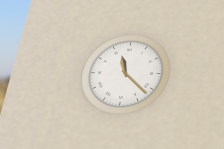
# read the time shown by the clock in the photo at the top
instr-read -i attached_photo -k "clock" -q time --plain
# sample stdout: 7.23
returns 11.22
